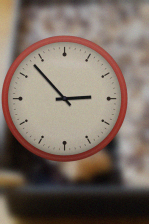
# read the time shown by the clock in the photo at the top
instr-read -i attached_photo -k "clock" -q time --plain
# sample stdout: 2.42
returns 2.53
